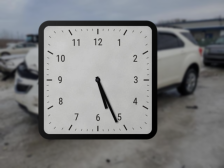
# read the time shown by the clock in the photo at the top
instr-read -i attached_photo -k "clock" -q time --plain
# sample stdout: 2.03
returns 5.26
